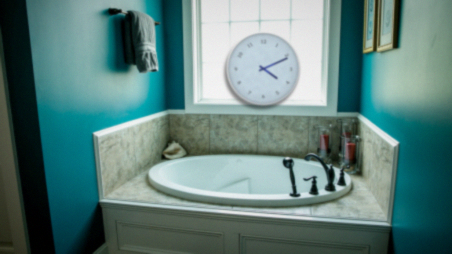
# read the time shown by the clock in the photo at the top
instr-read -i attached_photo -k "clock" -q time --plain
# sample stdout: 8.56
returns 4.11
